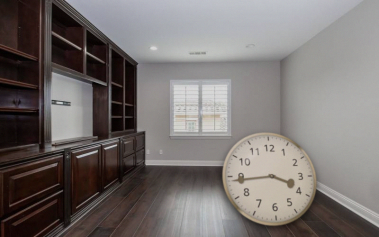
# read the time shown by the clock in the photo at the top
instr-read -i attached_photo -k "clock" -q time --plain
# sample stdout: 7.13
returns 3.44
